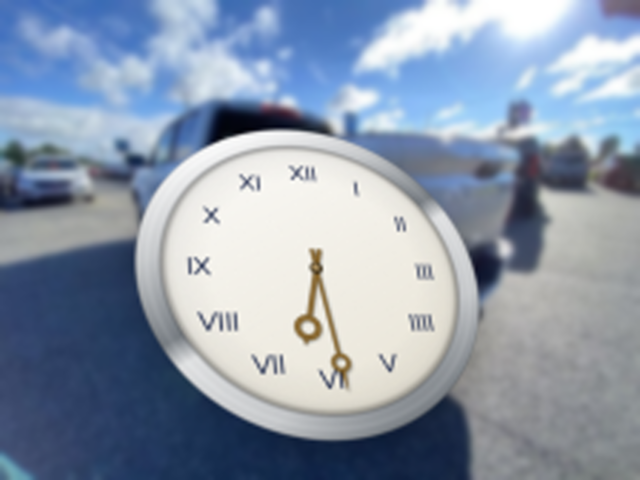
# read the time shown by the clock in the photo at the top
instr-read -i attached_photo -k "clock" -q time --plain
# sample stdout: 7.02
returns 6.29
